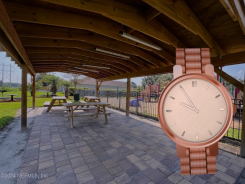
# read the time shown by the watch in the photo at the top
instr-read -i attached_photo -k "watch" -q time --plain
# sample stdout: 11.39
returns 9.55
